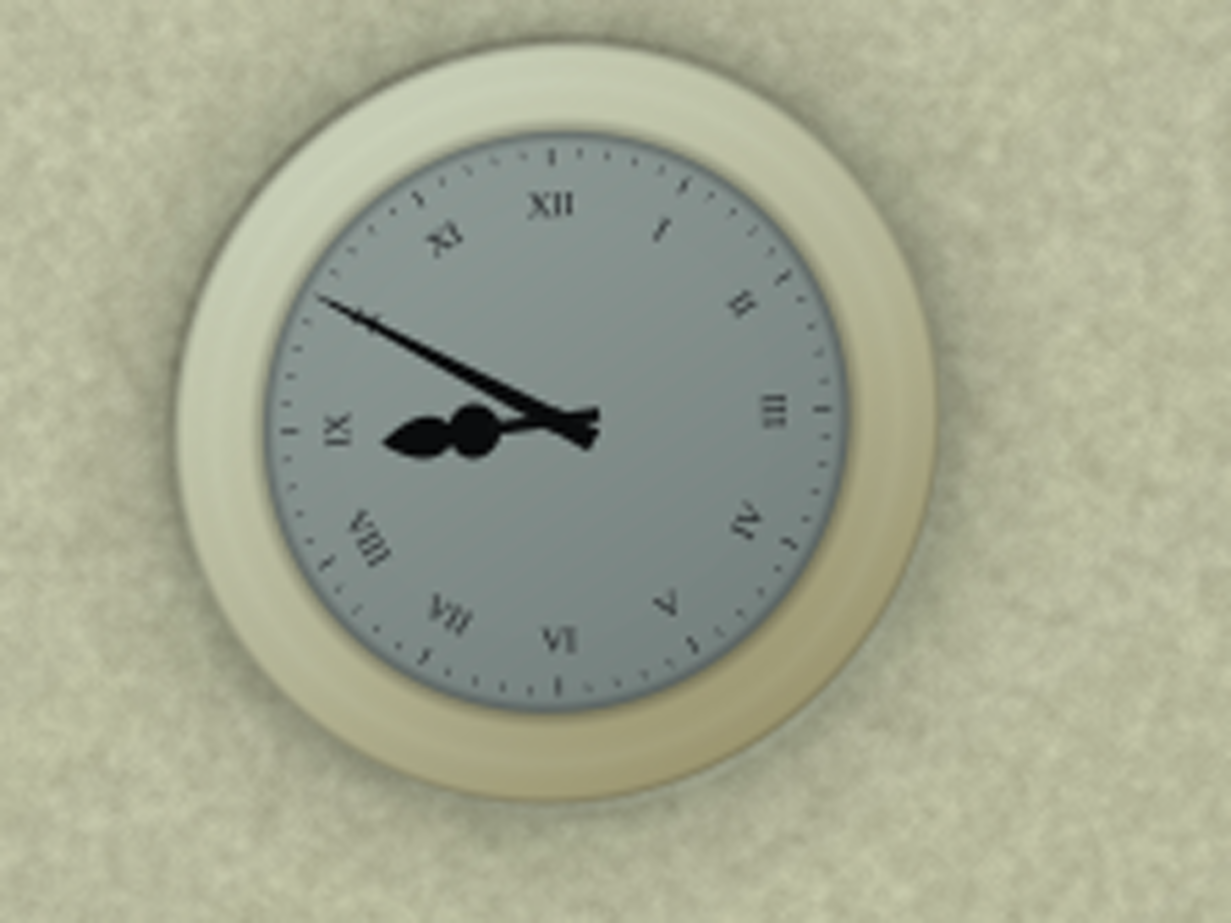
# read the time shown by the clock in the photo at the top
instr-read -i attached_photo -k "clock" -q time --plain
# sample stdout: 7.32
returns 8.50
